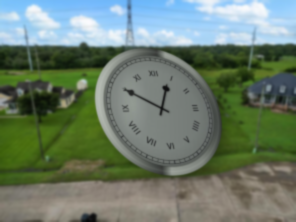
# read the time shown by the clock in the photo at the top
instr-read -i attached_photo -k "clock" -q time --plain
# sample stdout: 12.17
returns 12.50
